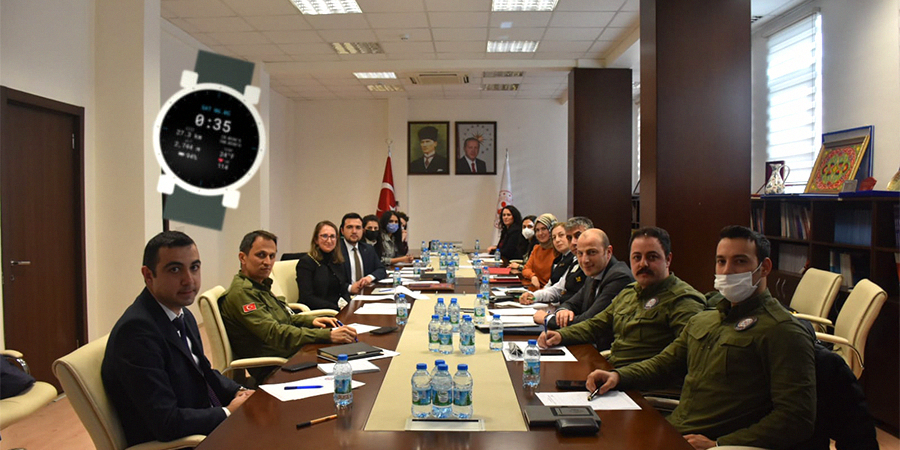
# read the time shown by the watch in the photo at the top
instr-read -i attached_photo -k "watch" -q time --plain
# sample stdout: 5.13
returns 0.35
